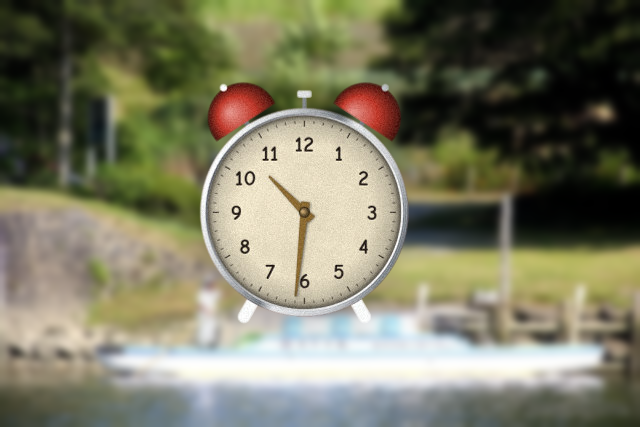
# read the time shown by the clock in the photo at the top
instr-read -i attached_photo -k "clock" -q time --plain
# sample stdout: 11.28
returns 10.31
